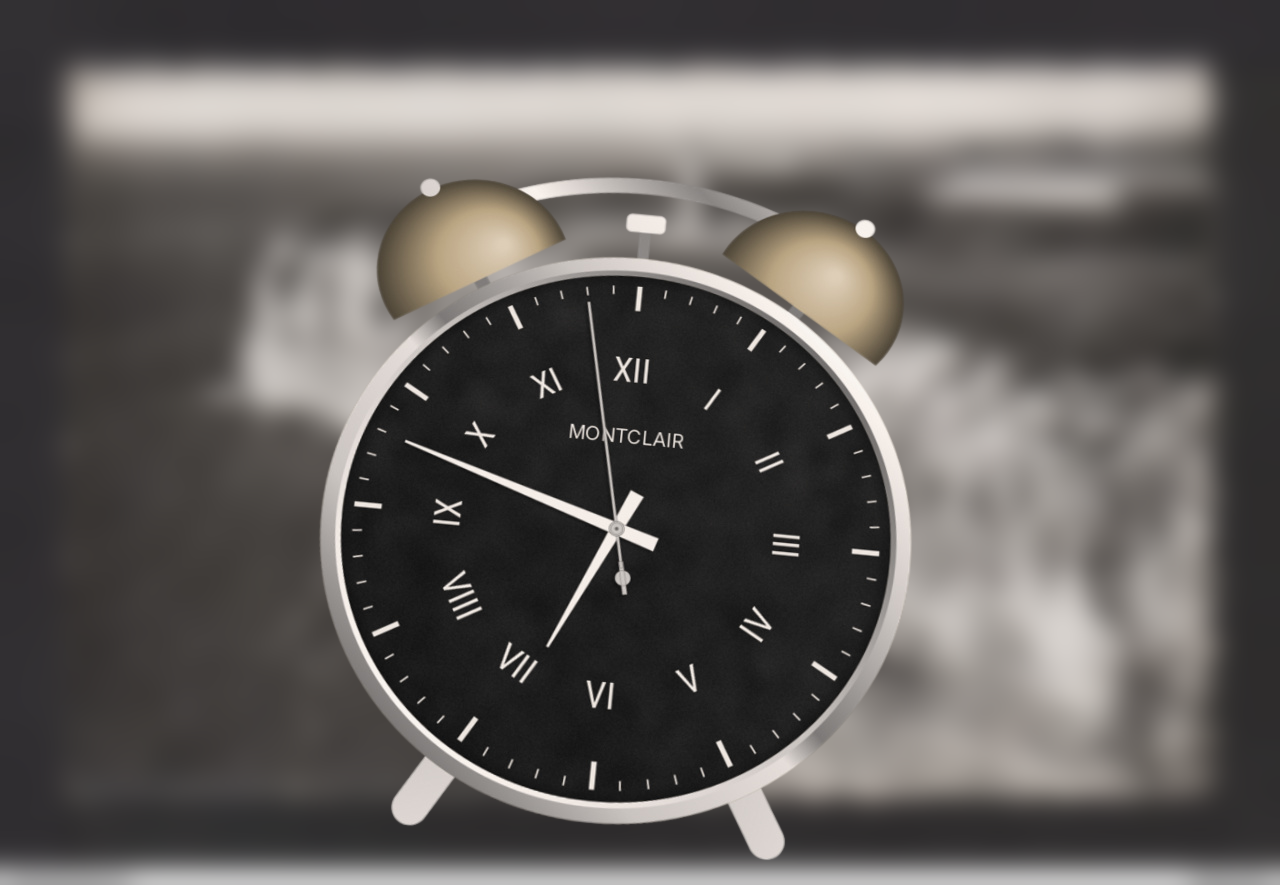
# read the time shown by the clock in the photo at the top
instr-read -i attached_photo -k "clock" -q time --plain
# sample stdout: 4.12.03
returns 6.47.58
